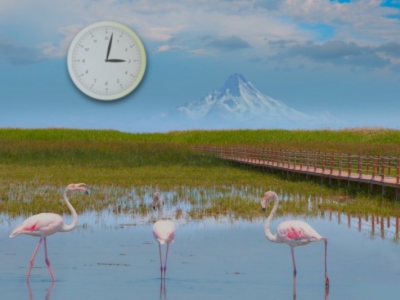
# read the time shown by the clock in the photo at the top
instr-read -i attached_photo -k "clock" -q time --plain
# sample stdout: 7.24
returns 3.02
